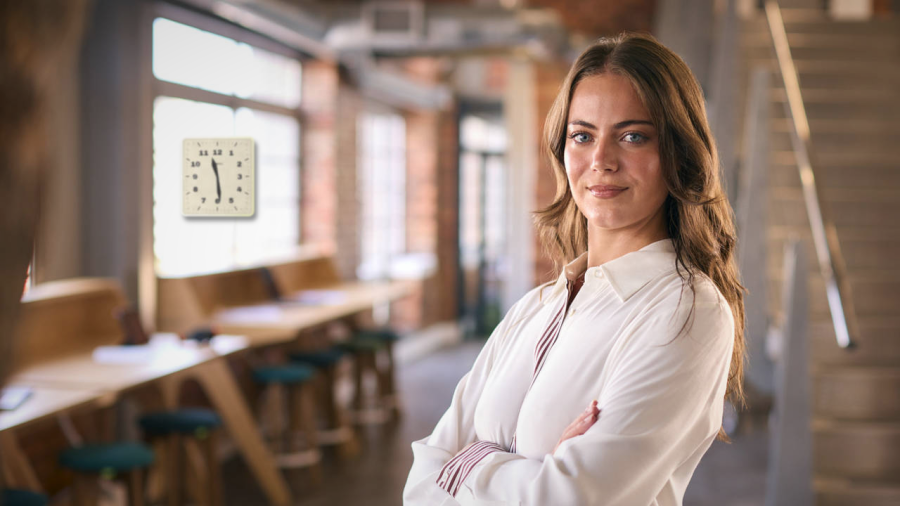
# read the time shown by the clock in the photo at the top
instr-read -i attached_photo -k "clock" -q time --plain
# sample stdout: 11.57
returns 11.29
